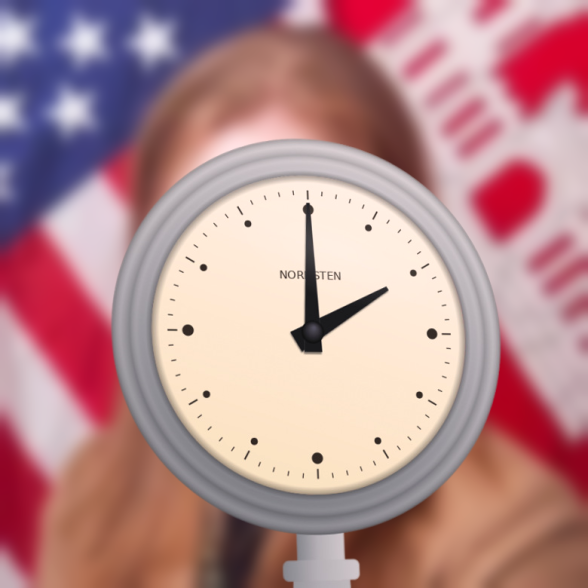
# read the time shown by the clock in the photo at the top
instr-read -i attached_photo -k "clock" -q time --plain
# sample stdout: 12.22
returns 2.00
